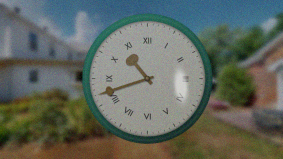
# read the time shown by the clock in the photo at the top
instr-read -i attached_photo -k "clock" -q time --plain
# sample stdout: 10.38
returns 10.42
